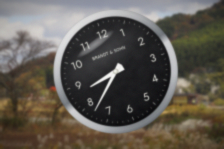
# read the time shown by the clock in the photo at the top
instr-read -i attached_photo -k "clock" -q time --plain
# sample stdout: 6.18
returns 8.38
